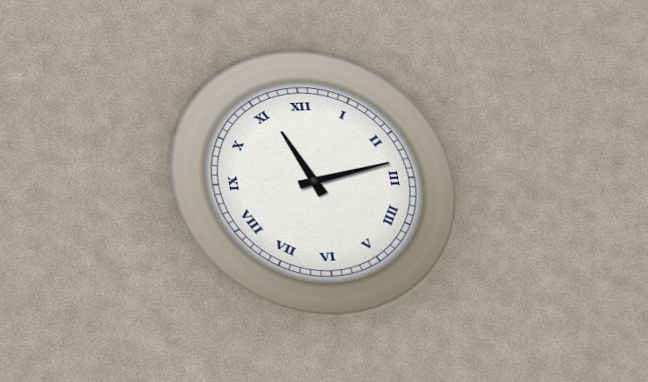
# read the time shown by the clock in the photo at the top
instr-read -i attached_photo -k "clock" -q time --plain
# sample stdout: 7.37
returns 11.13
